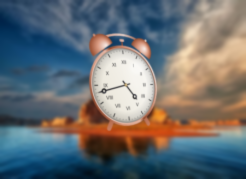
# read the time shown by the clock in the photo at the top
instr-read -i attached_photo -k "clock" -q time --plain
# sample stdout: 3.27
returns 4.43
